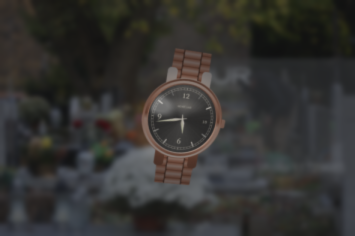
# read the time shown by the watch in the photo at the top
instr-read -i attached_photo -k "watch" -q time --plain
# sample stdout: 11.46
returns 5.43
